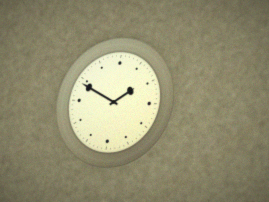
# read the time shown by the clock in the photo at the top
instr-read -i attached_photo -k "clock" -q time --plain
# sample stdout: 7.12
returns 1.49
